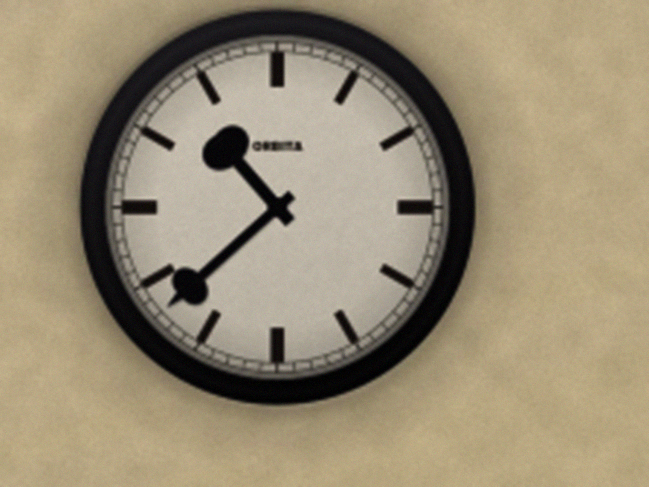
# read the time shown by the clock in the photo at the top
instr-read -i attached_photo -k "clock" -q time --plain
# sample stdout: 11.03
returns 10.38
